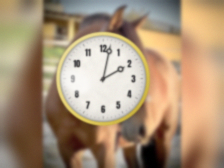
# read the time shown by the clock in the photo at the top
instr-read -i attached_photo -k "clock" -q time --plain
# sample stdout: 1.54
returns 2.02
